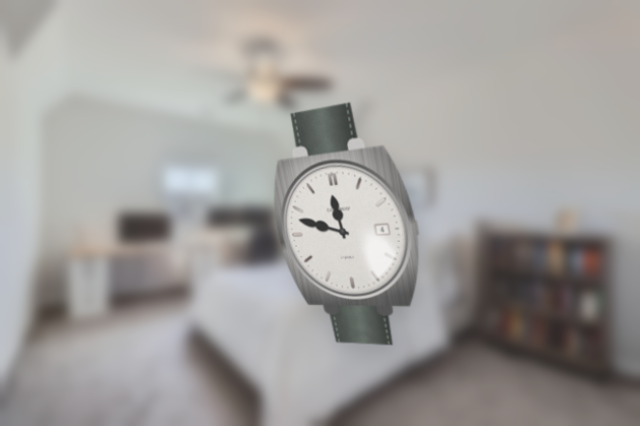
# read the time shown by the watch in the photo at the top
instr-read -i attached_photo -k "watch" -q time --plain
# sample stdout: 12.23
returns 11.48
